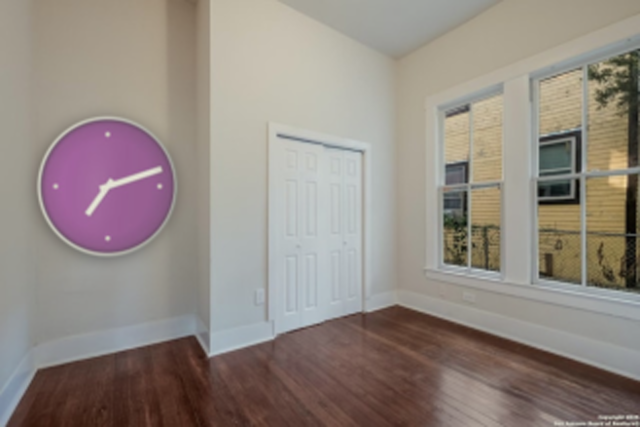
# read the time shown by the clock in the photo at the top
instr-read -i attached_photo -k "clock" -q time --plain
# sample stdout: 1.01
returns 7.12
